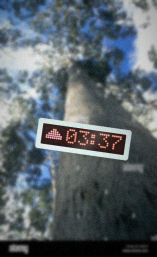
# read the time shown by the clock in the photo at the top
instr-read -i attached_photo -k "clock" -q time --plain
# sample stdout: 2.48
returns 3.37
